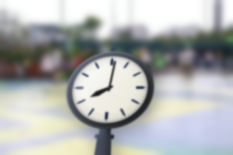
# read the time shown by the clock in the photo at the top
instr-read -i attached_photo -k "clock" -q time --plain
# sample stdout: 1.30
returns 8.01
